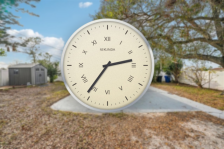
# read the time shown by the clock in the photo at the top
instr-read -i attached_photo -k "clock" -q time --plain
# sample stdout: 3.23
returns 2.36
